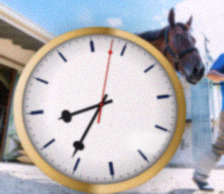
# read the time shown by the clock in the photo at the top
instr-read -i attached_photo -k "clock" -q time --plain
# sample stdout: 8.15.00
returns 8.36.03
